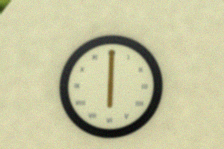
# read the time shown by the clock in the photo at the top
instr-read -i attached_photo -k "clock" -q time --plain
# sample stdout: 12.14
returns 6.00
